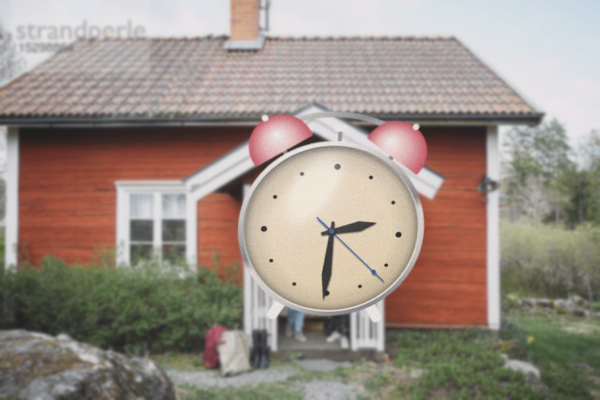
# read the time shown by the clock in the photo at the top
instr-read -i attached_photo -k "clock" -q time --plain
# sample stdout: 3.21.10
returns 2.30.22
